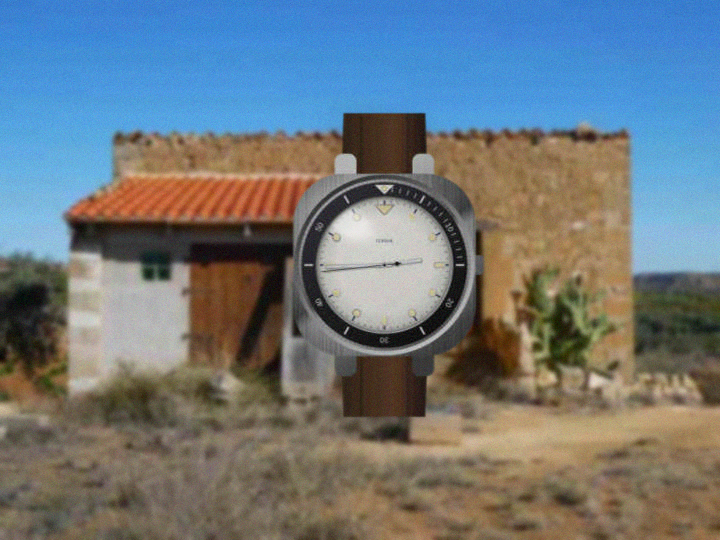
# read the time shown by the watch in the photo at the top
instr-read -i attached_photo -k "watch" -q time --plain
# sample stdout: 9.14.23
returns 2.44.44
